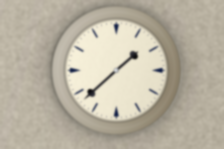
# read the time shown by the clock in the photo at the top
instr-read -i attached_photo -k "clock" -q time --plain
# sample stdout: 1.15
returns 1.38
